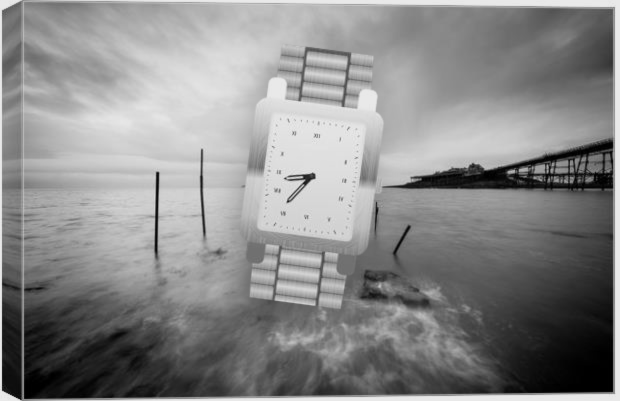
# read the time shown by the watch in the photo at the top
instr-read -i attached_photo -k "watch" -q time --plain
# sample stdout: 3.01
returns 8.36
